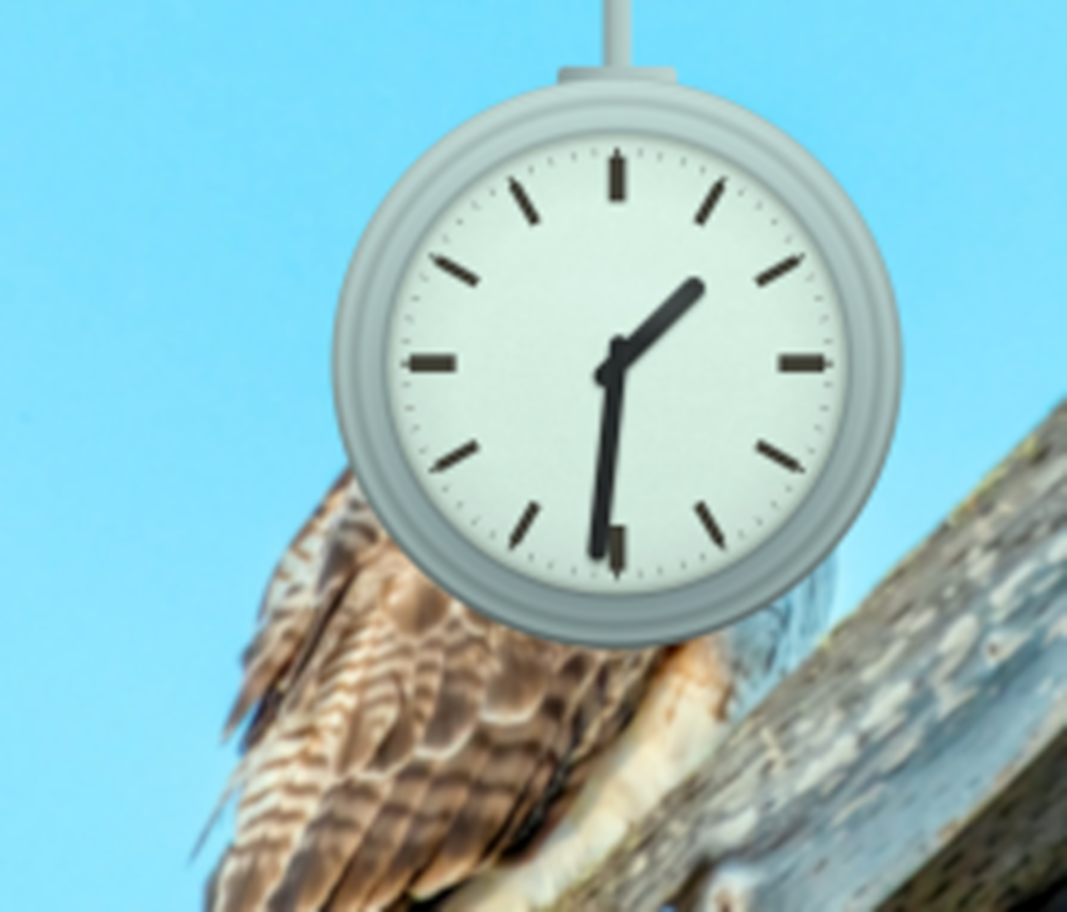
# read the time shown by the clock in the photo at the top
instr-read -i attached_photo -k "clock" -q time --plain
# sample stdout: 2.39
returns 1.31
